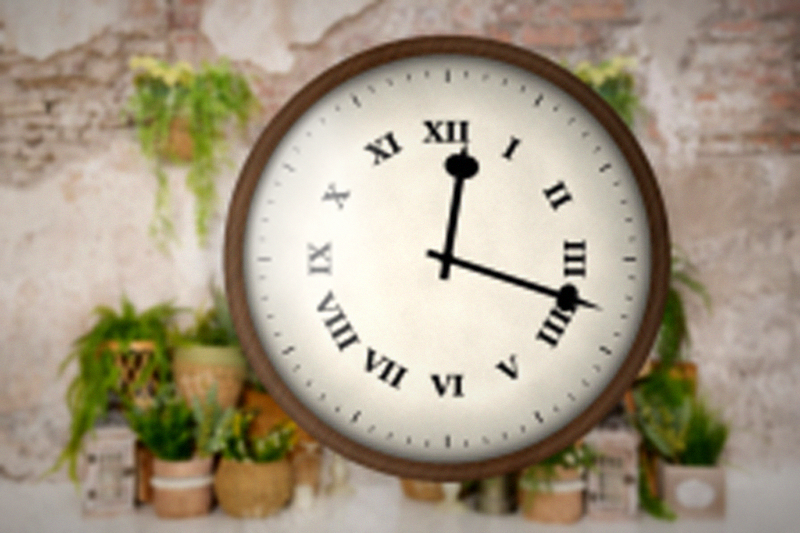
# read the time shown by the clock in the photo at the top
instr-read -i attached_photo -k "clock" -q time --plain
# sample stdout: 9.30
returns 12.18
